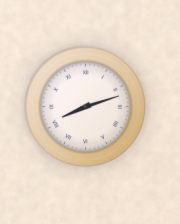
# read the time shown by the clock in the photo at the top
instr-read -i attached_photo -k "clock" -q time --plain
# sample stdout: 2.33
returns 8.12
